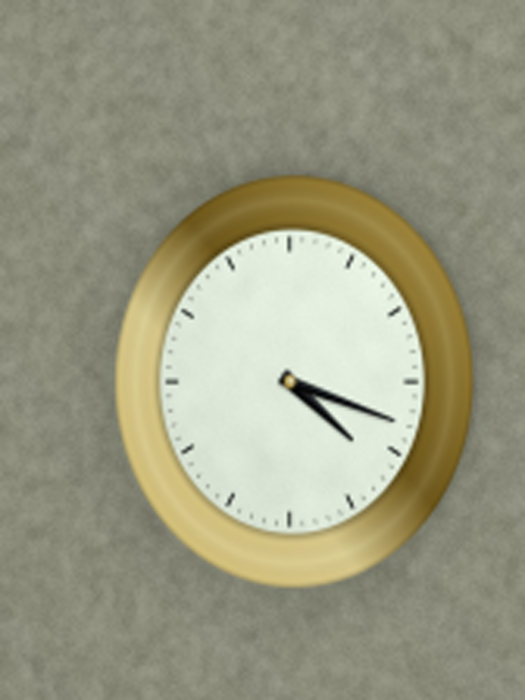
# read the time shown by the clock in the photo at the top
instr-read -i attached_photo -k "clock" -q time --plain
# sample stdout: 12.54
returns 4.18
